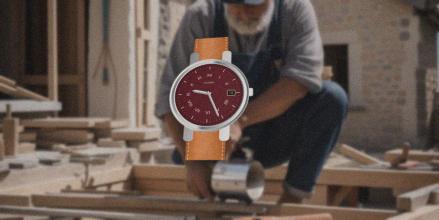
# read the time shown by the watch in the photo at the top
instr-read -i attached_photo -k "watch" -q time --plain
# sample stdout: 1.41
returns 9.26
